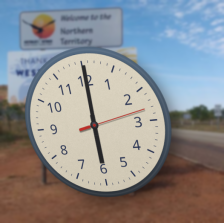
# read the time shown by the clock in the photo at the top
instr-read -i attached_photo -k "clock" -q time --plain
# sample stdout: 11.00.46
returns 6.00.13
